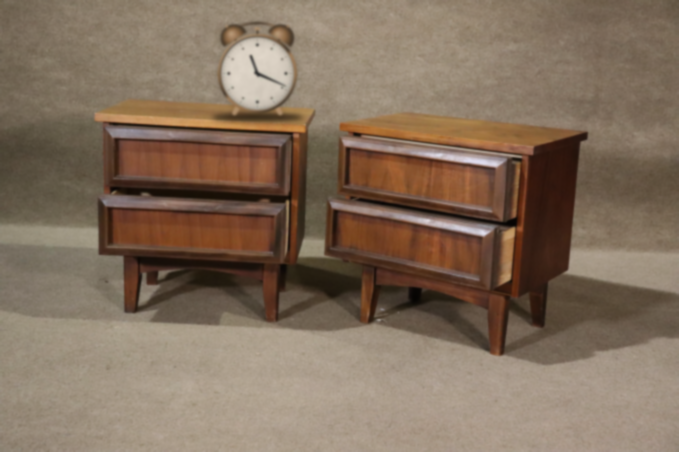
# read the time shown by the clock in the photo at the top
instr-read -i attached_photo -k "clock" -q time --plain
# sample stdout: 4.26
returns 11.19
